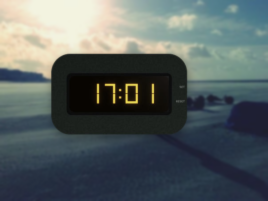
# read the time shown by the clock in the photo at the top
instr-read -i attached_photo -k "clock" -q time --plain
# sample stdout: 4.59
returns 17.01
